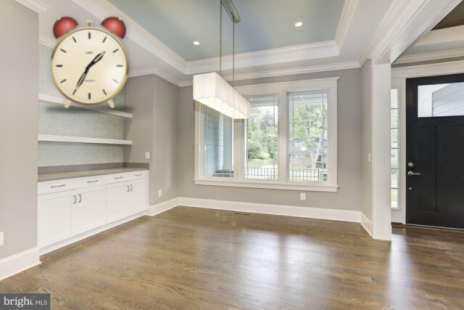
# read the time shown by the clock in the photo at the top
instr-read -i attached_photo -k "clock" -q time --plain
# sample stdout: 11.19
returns 1.35
